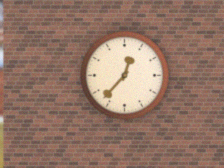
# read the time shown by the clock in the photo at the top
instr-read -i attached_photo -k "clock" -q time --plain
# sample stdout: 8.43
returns 12.37
